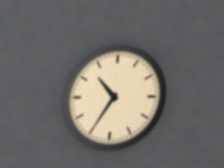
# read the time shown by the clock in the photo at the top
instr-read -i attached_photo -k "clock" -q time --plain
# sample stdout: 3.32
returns 10.35
